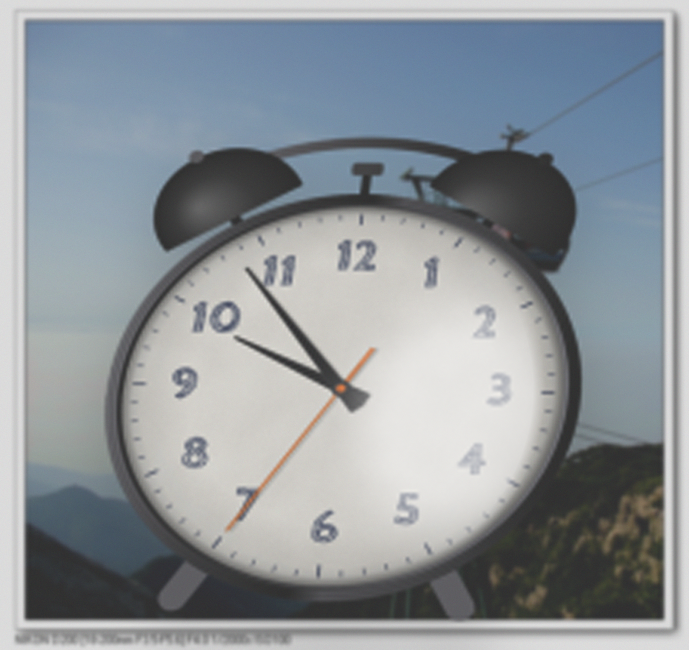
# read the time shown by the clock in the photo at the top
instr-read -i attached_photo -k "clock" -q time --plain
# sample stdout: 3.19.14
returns 9.53.35
